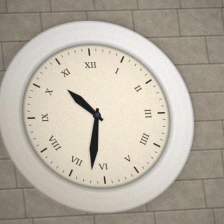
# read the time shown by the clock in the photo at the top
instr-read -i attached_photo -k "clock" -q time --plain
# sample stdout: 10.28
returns 10.32
